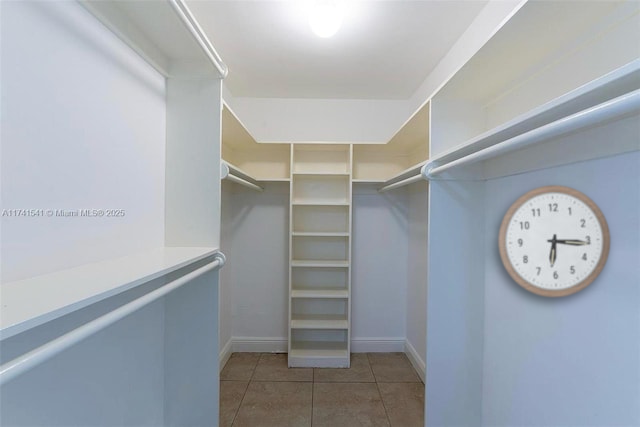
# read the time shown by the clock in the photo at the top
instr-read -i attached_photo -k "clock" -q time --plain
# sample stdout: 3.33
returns 6.16
